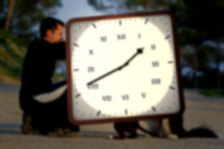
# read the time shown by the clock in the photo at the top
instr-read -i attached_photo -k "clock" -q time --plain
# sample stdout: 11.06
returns 1.41
